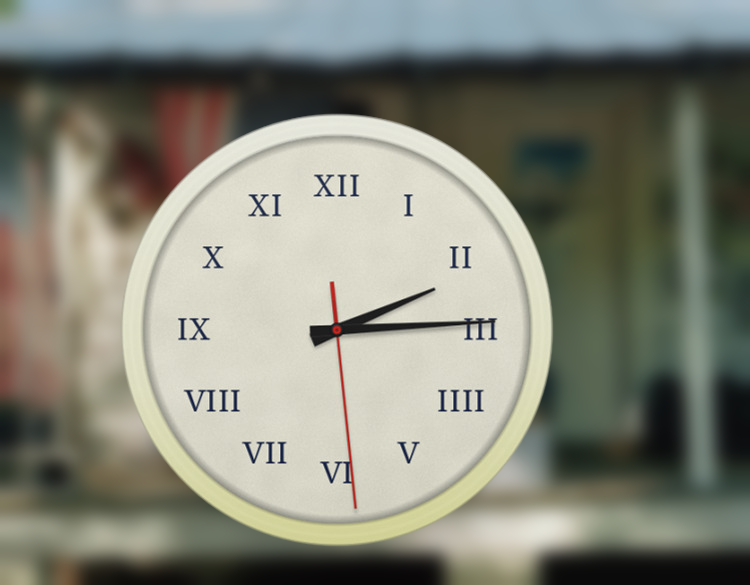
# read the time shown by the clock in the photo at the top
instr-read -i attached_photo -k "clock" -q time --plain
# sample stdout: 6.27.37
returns 2.14.29
